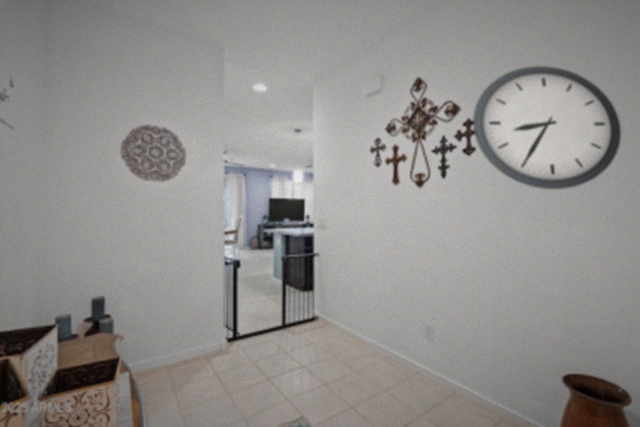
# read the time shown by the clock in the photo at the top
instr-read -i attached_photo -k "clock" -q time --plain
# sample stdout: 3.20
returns 8.35
